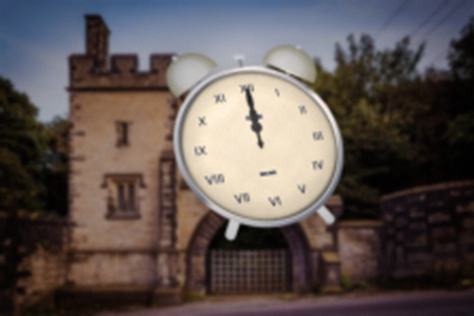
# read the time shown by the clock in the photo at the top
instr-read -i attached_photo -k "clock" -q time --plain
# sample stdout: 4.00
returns 12.00
